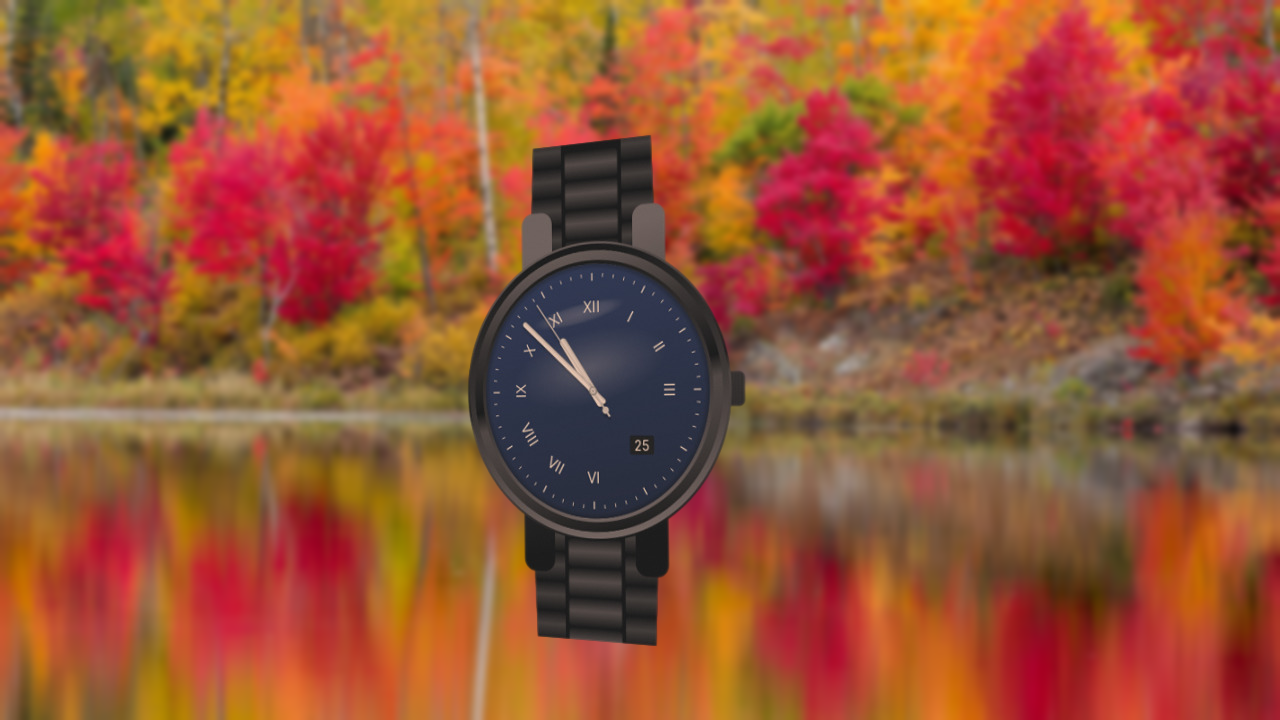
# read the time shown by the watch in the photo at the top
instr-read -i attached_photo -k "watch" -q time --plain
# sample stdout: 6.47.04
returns 10.51.54
